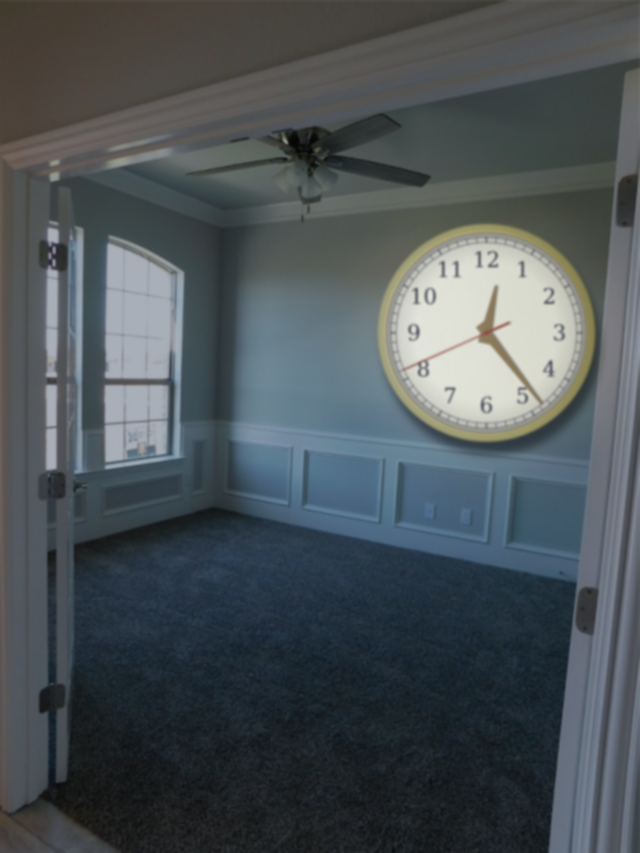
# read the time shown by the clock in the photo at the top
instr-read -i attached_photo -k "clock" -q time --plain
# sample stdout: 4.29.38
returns 12.23.41
